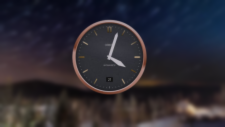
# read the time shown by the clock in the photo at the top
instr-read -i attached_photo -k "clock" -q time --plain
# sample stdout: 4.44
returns 4.03
